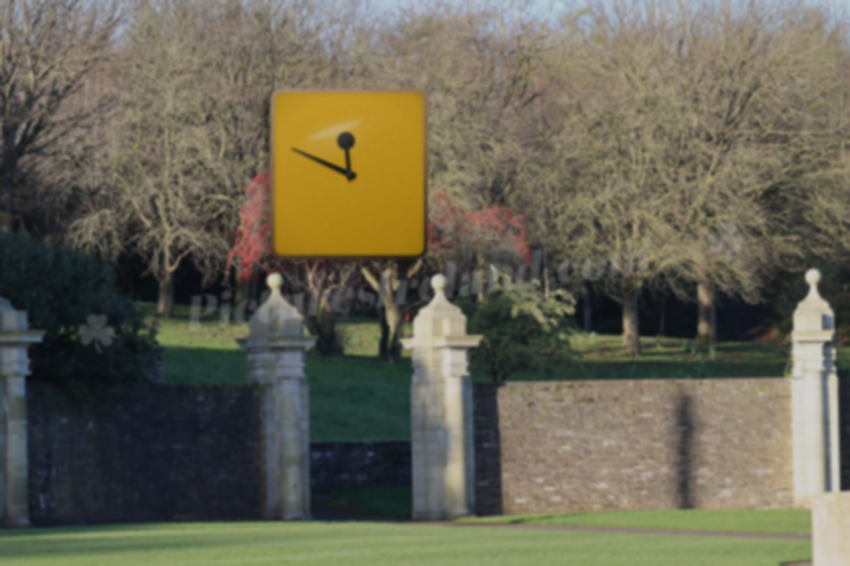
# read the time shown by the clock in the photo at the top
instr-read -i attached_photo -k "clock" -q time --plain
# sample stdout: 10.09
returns 11.49
